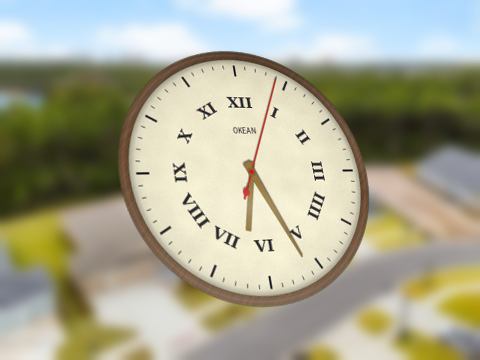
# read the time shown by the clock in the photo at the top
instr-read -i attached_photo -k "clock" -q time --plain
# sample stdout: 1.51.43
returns 6.26.04
